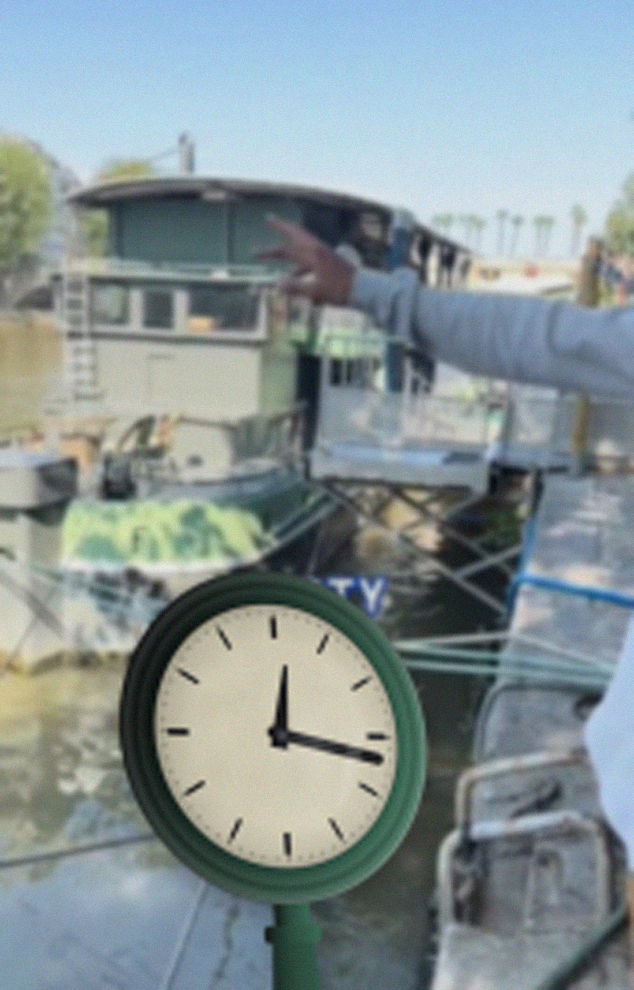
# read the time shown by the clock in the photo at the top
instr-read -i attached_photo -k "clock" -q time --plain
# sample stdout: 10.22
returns 12.17
